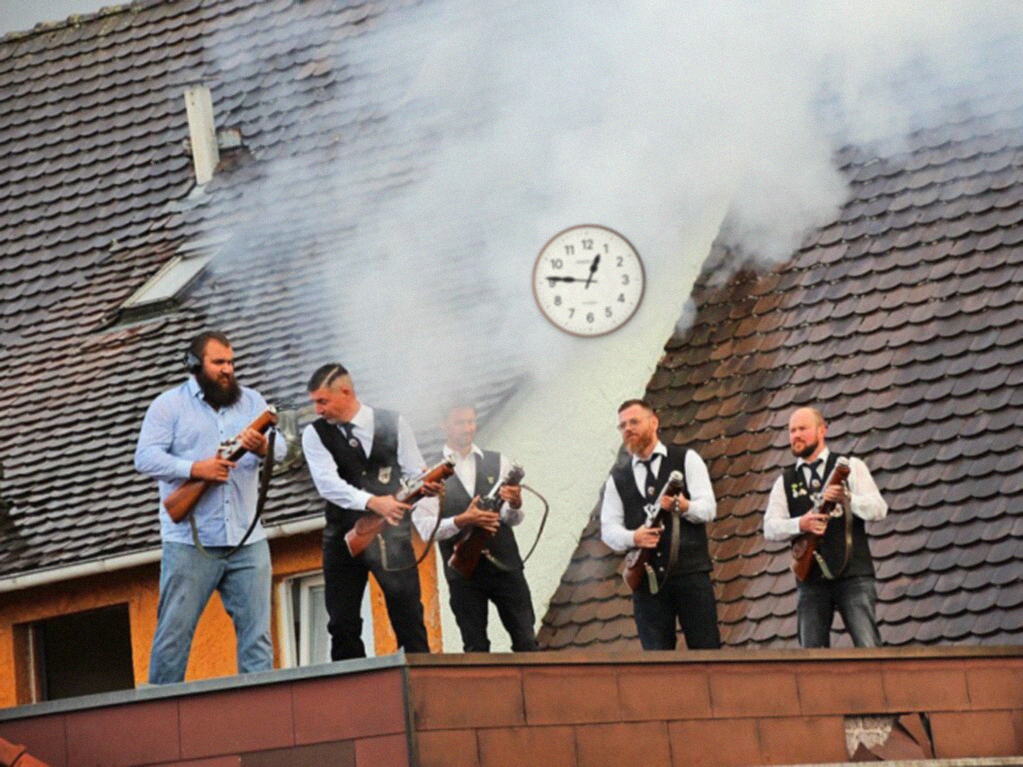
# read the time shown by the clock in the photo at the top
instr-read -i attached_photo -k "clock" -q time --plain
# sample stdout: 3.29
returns 12.46
